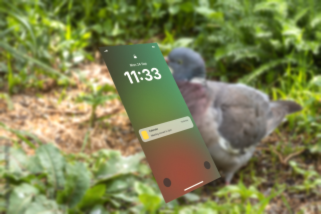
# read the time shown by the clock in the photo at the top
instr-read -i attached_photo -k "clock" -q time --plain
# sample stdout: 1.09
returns 11.33
